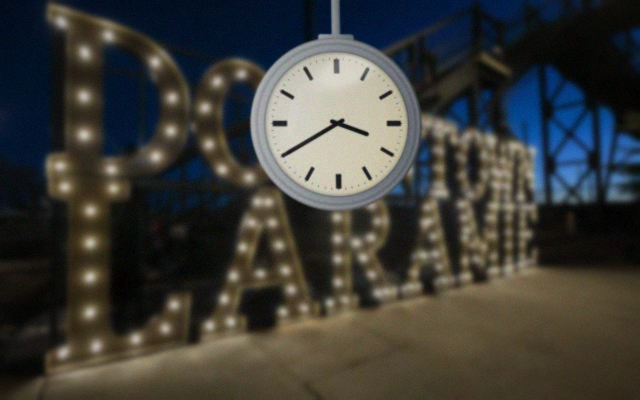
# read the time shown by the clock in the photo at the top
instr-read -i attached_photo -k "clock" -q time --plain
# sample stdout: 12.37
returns 3.40
